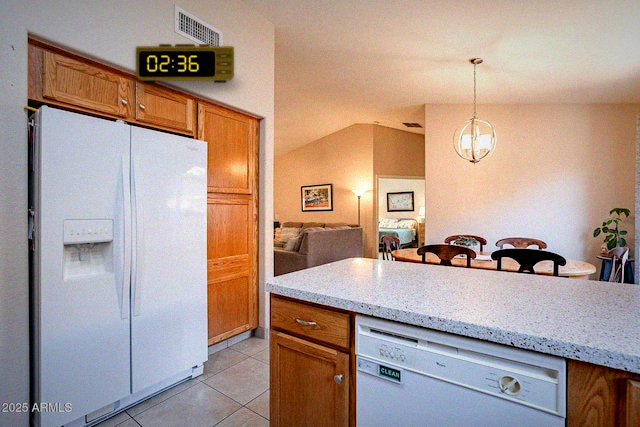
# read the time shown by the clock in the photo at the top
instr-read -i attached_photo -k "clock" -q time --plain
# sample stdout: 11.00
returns 2.36
